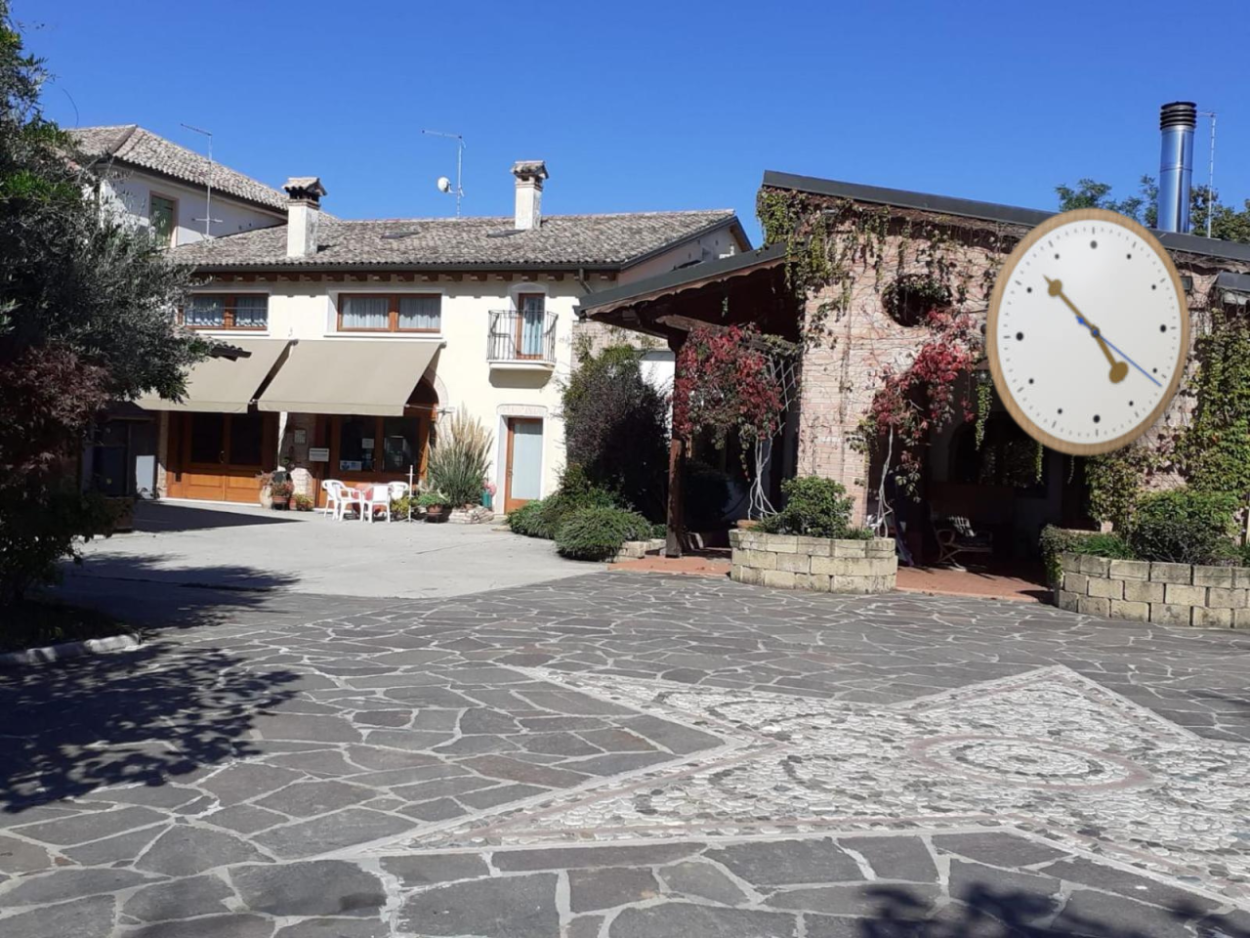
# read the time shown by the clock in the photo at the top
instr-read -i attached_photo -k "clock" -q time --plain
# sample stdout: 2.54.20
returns 4.52.21
